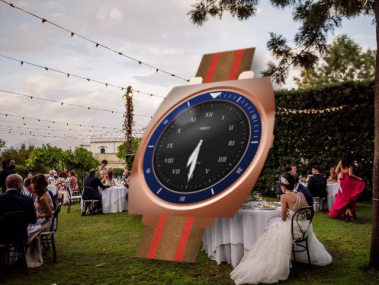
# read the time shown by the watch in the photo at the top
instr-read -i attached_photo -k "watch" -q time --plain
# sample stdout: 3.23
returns 6.30
